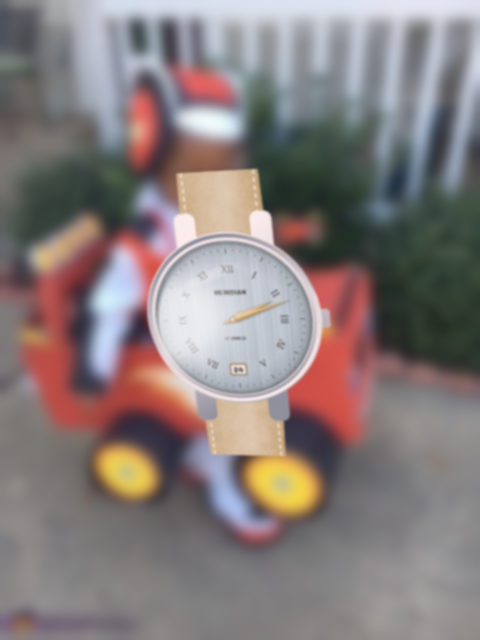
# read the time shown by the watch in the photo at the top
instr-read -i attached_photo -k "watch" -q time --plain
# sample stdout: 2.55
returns 2.12
